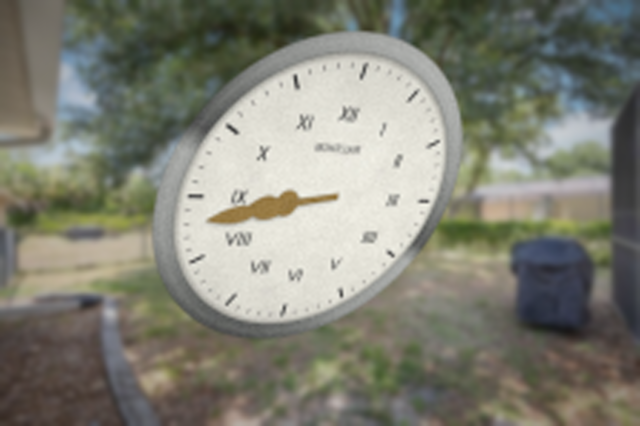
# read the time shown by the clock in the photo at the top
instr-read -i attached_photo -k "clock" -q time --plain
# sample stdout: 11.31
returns 8.43
